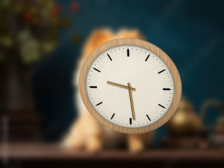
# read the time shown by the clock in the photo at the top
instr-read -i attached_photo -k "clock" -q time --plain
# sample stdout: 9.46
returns 9.29
